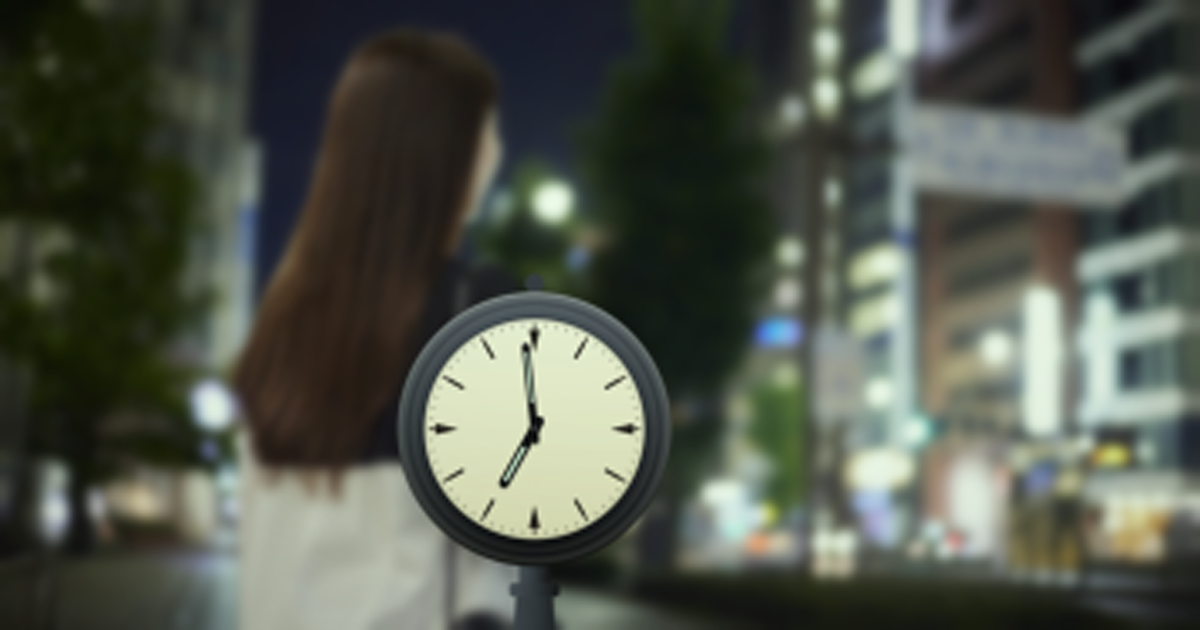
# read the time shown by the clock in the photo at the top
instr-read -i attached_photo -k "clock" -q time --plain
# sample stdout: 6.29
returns 6.59
